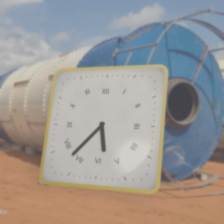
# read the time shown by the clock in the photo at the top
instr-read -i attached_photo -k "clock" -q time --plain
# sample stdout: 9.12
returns 5.37
